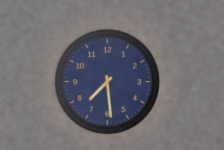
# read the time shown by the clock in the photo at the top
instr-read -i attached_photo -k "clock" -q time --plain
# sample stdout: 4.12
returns 7.29
